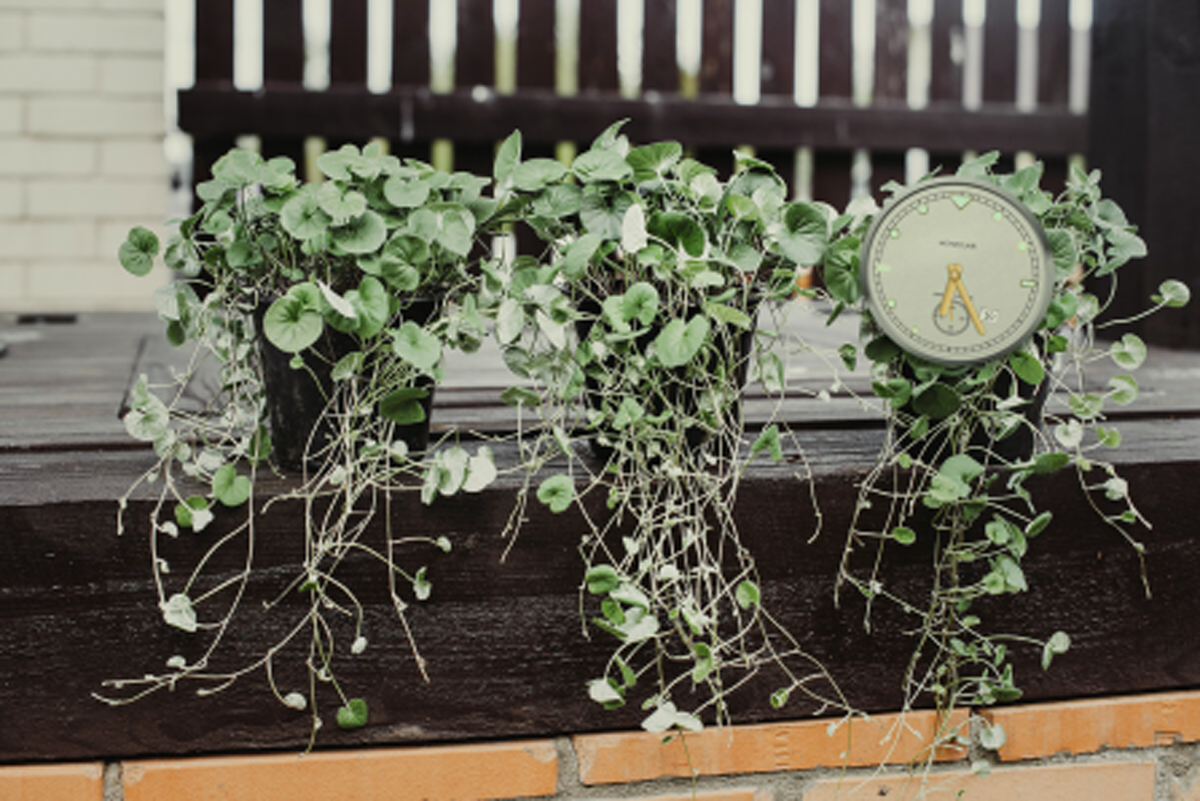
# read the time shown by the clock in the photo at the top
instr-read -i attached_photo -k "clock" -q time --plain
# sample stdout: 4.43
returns 6.25
